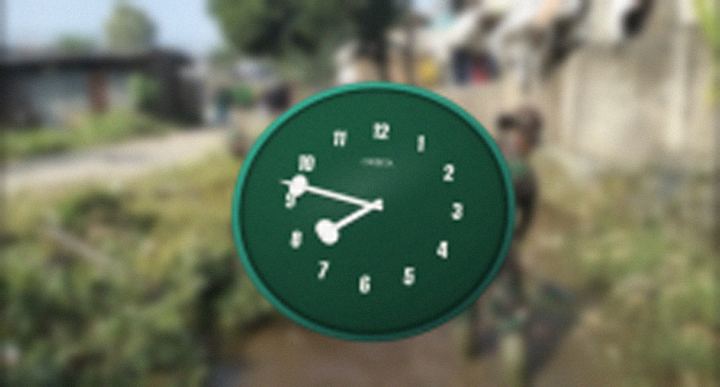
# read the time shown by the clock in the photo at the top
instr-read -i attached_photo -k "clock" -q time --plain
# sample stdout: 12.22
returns 7.47
